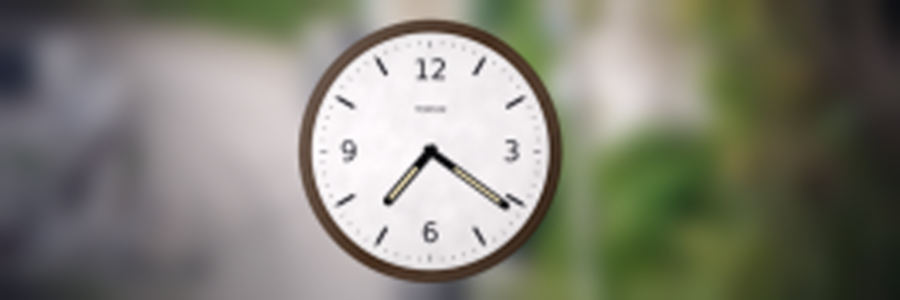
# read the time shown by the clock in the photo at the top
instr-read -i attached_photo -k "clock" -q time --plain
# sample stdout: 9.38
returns 7.21
